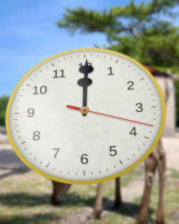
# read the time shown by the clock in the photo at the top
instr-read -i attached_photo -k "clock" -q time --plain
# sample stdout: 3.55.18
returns 12.00.18
